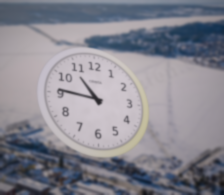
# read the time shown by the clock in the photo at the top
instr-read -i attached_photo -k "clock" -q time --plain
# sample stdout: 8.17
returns 10.46
